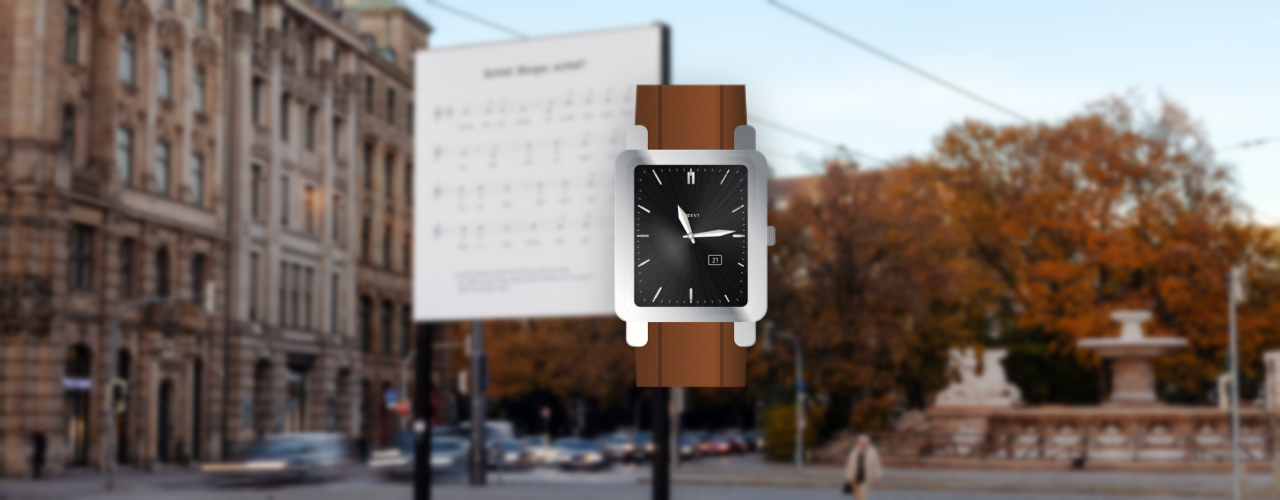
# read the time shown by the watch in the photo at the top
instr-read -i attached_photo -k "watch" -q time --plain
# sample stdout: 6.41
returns 11.14
